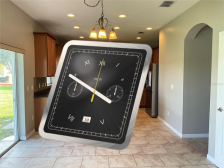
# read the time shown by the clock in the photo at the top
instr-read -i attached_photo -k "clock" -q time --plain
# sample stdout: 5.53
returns 3.49
